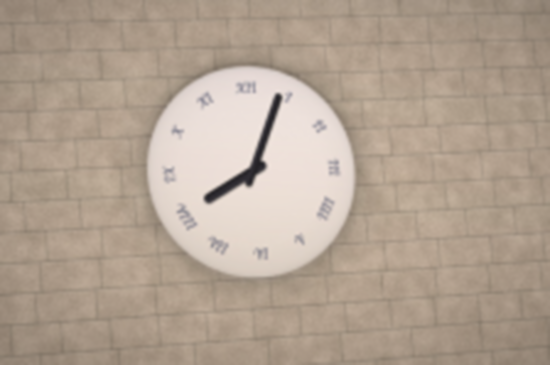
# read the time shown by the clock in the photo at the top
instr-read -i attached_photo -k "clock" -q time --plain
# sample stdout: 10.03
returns 8.04
